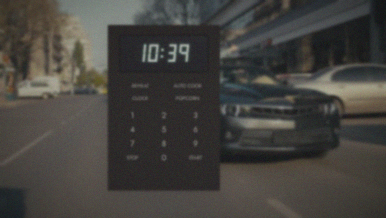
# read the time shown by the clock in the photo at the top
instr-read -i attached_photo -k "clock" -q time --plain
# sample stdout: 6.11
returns 10.39
